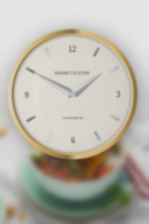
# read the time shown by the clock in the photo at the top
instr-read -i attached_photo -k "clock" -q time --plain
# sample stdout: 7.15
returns 1.50
